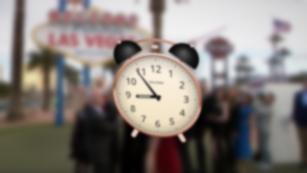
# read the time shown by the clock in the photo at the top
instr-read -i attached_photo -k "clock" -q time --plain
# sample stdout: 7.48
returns 8.54
